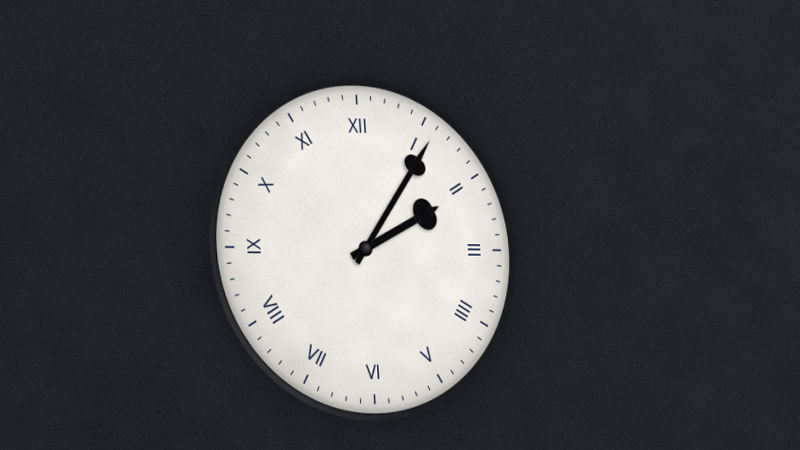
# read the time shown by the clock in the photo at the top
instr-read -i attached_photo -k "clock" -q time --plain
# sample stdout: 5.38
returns 2.06
